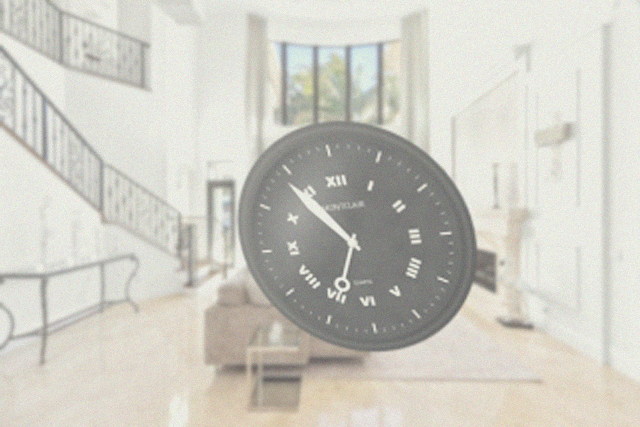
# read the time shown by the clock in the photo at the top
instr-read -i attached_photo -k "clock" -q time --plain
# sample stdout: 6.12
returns 6.54
